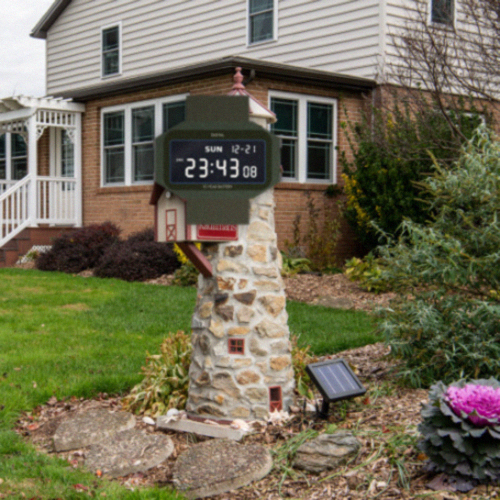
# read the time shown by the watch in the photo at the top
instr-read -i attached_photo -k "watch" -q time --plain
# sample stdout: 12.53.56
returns 23.43.08
